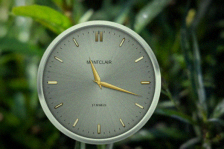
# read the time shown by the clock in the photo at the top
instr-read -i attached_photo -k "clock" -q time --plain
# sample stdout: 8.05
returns 11.18
